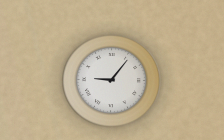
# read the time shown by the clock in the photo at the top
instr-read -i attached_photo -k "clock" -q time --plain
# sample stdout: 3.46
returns 9.06
